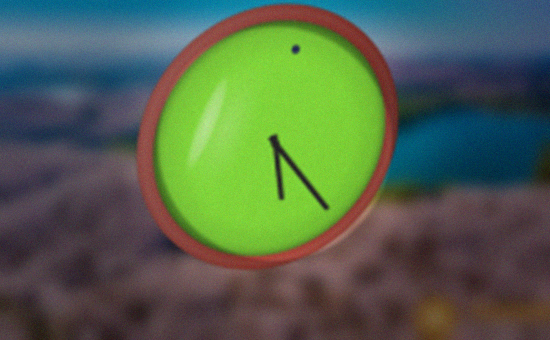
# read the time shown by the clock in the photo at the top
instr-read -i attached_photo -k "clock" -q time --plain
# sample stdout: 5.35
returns 5.22
